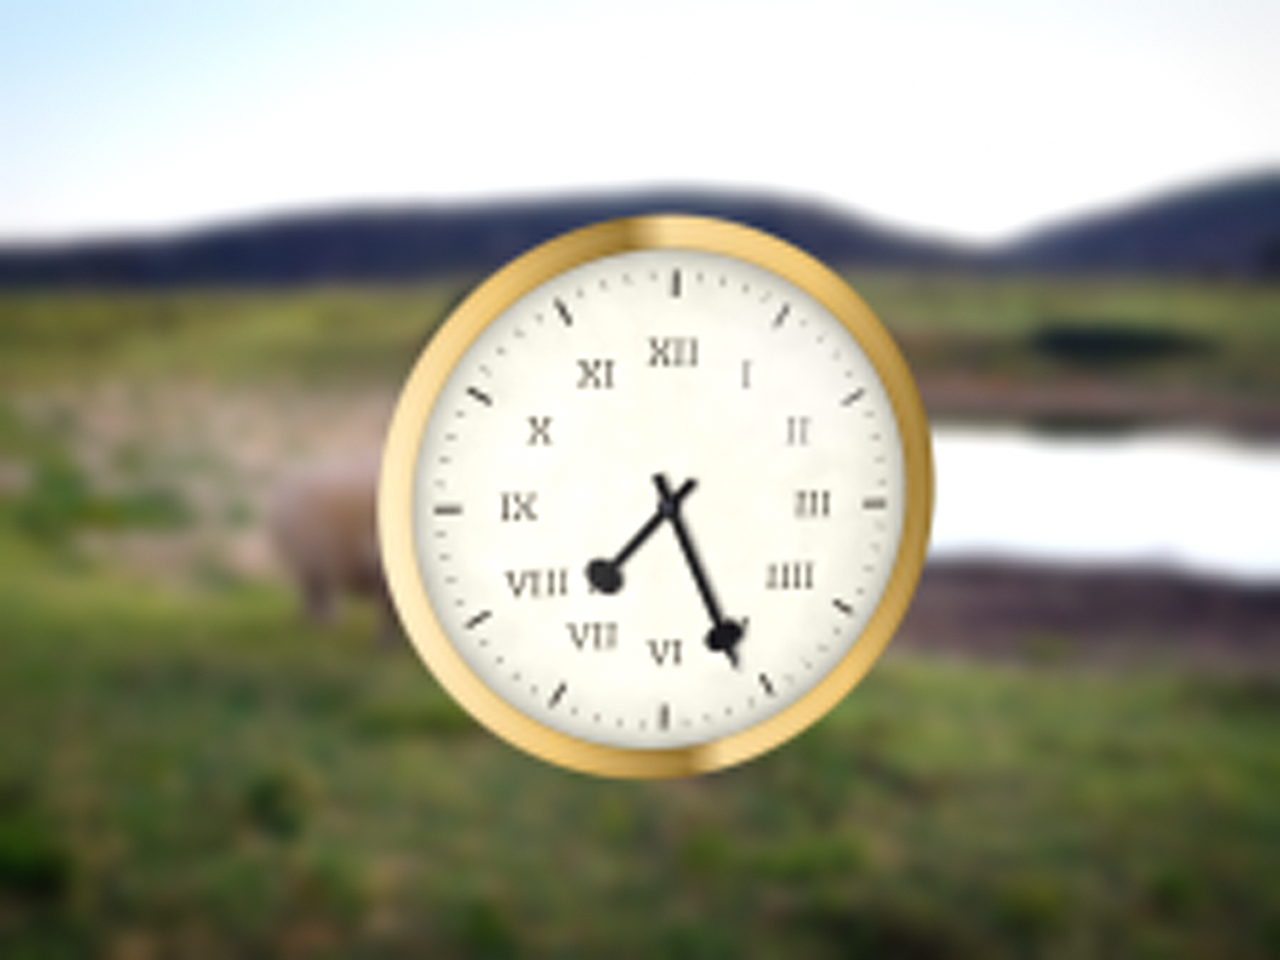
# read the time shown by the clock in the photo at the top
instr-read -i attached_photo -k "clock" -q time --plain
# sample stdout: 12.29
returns 7.26
